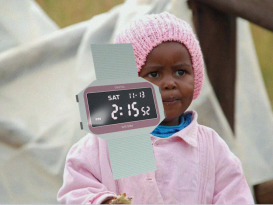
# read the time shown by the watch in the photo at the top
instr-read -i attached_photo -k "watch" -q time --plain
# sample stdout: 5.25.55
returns 2.15.52
